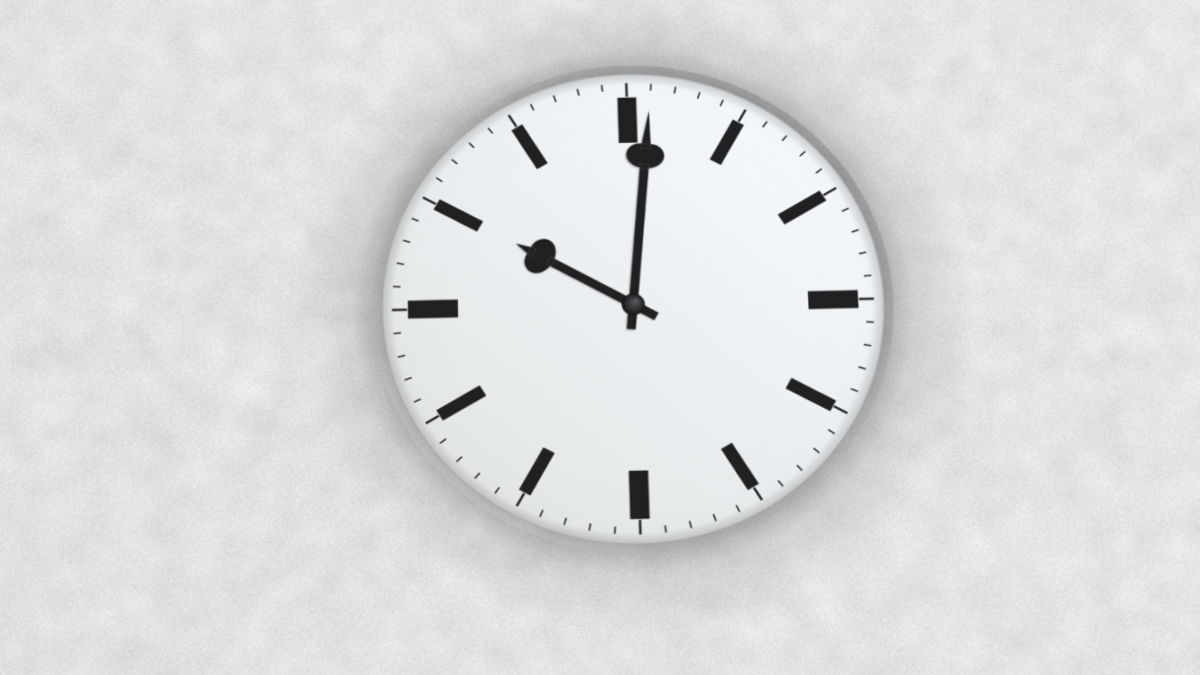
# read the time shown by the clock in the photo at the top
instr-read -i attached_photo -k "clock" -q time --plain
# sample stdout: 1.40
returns 10.01
